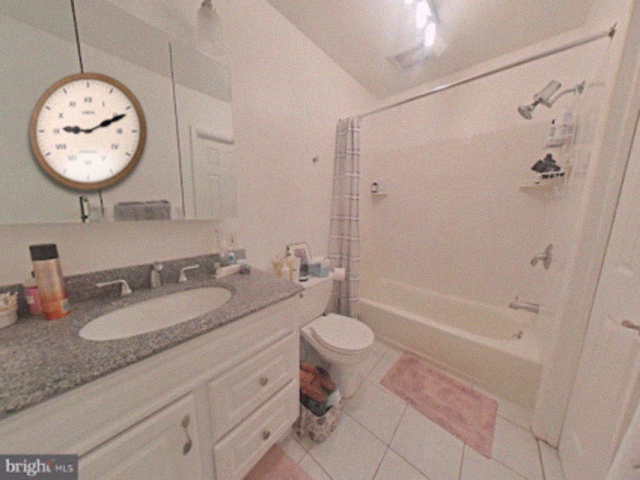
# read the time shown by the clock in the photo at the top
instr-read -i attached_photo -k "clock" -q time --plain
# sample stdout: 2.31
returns 9.11
